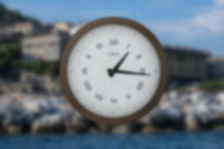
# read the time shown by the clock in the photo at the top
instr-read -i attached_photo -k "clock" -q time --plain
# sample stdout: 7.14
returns 1.16
